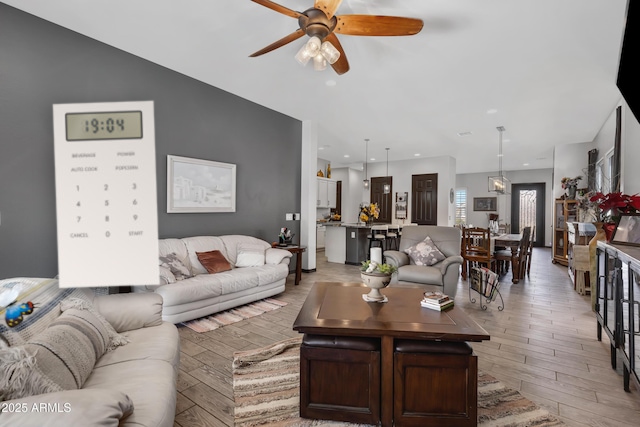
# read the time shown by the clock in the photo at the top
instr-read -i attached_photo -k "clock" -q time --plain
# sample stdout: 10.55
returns 19.04
